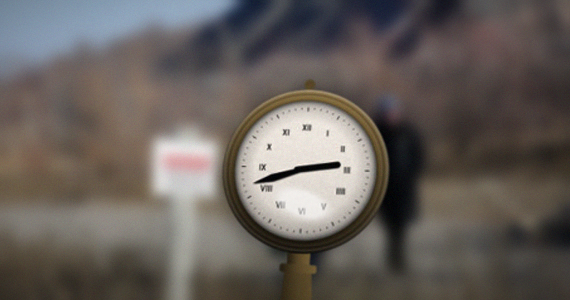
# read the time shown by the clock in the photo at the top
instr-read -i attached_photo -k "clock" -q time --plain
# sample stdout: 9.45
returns 2.42
